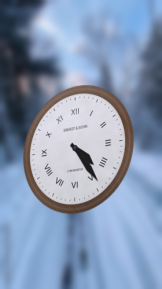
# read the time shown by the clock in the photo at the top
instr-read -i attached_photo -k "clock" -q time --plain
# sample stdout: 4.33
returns 4.24
